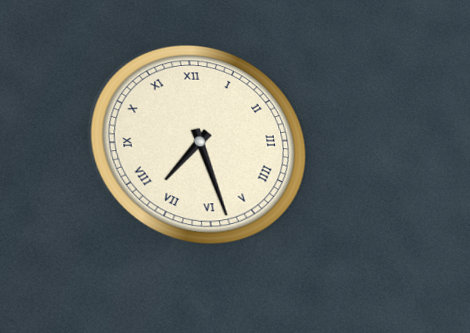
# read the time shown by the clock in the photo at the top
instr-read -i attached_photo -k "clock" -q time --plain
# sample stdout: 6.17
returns 7.28
